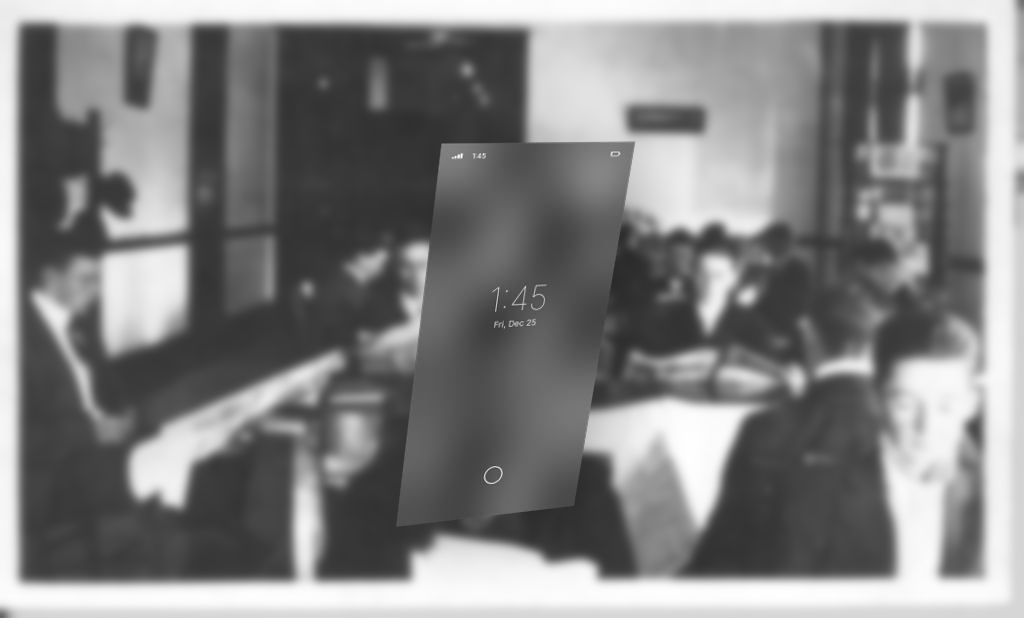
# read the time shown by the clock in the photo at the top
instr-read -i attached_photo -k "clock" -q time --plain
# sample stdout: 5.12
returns 1.45
